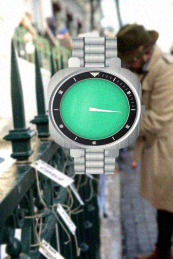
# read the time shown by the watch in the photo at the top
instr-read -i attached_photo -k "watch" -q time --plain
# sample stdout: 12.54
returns 3.16
